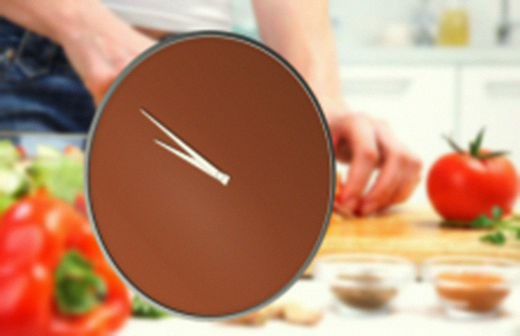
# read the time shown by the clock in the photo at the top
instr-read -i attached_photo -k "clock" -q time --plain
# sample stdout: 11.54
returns 9.51
